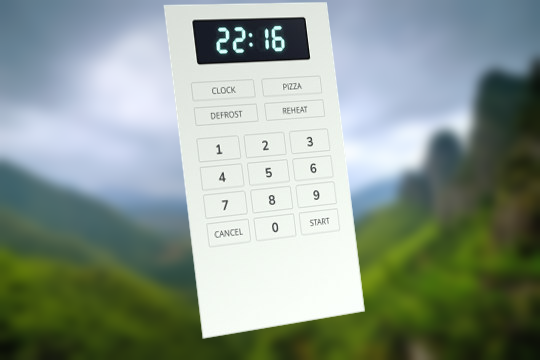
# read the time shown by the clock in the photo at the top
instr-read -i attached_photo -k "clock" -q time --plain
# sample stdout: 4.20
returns 22.16
